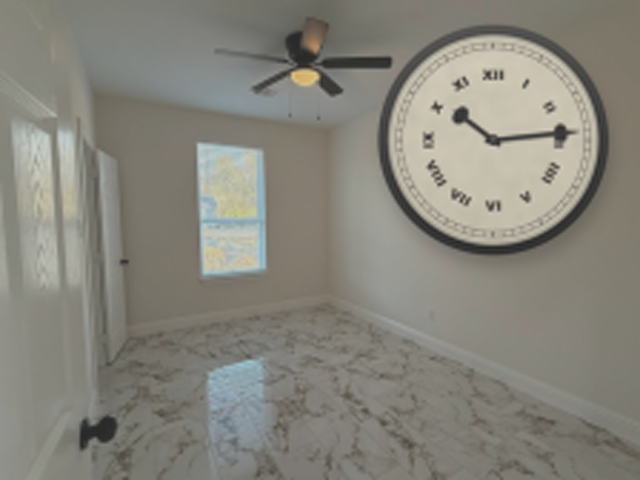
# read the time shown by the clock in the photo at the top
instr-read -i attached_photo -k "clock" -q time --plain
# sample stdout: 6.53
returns 10.14
